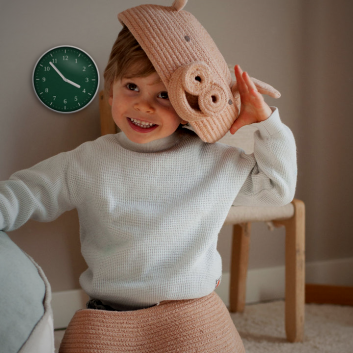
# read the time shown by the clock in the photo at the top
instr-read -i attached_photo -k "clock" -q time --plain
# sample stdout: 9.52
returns 3.53
